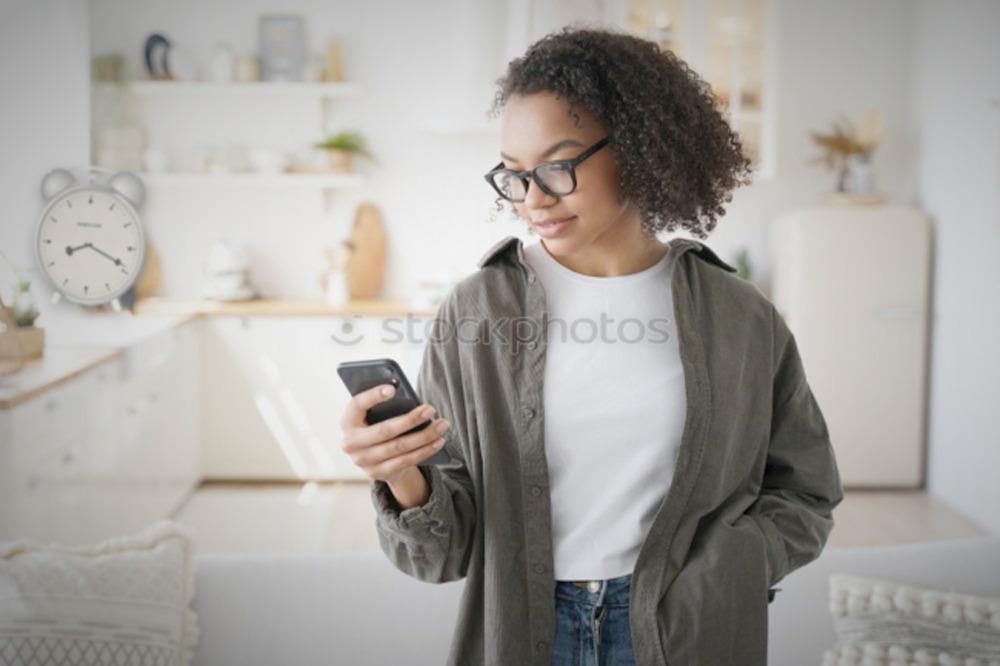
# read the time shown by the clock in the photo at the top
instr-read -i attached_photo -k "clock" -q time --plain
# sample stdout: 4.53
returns 8.19
